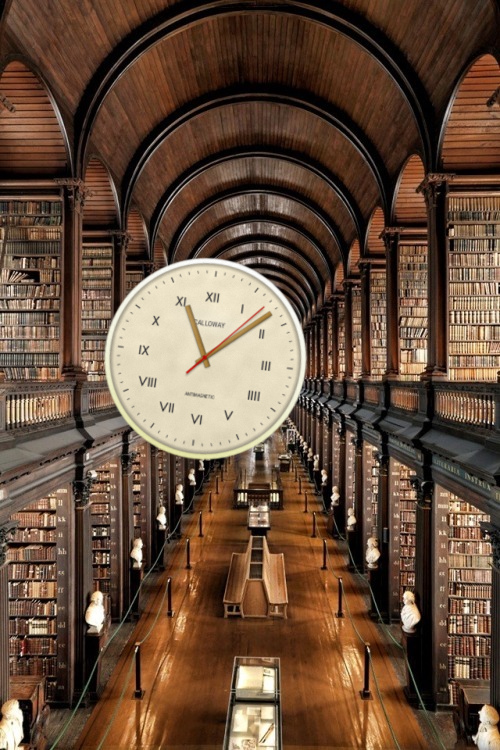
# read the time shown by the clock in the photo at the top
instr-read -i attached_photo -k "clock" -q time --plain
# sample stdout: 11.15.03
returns 11.08.07
